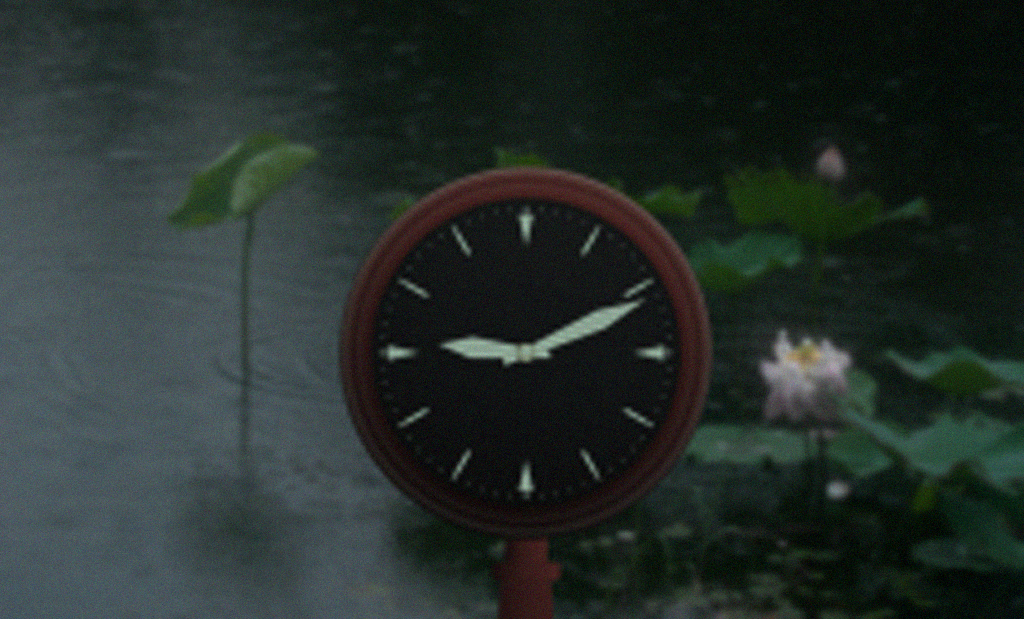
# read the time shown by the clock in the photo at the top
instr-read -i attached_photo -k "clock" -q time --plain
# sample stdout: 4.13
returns 9.11
